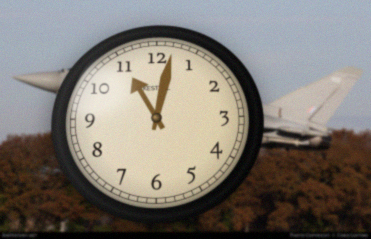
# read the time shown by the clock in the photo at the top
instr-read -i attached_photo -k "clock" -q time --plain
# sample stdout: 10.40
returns 11.02
